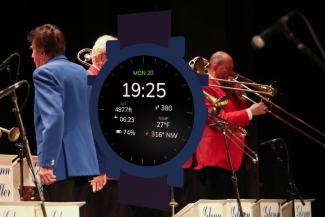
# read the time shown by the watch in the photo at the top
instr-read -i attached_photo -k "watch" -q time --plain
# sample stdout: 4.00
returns 19.25
